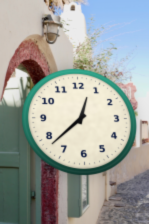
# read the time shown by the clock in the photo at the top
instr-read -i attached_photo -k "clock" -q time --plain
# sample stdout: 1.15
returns 12.38
